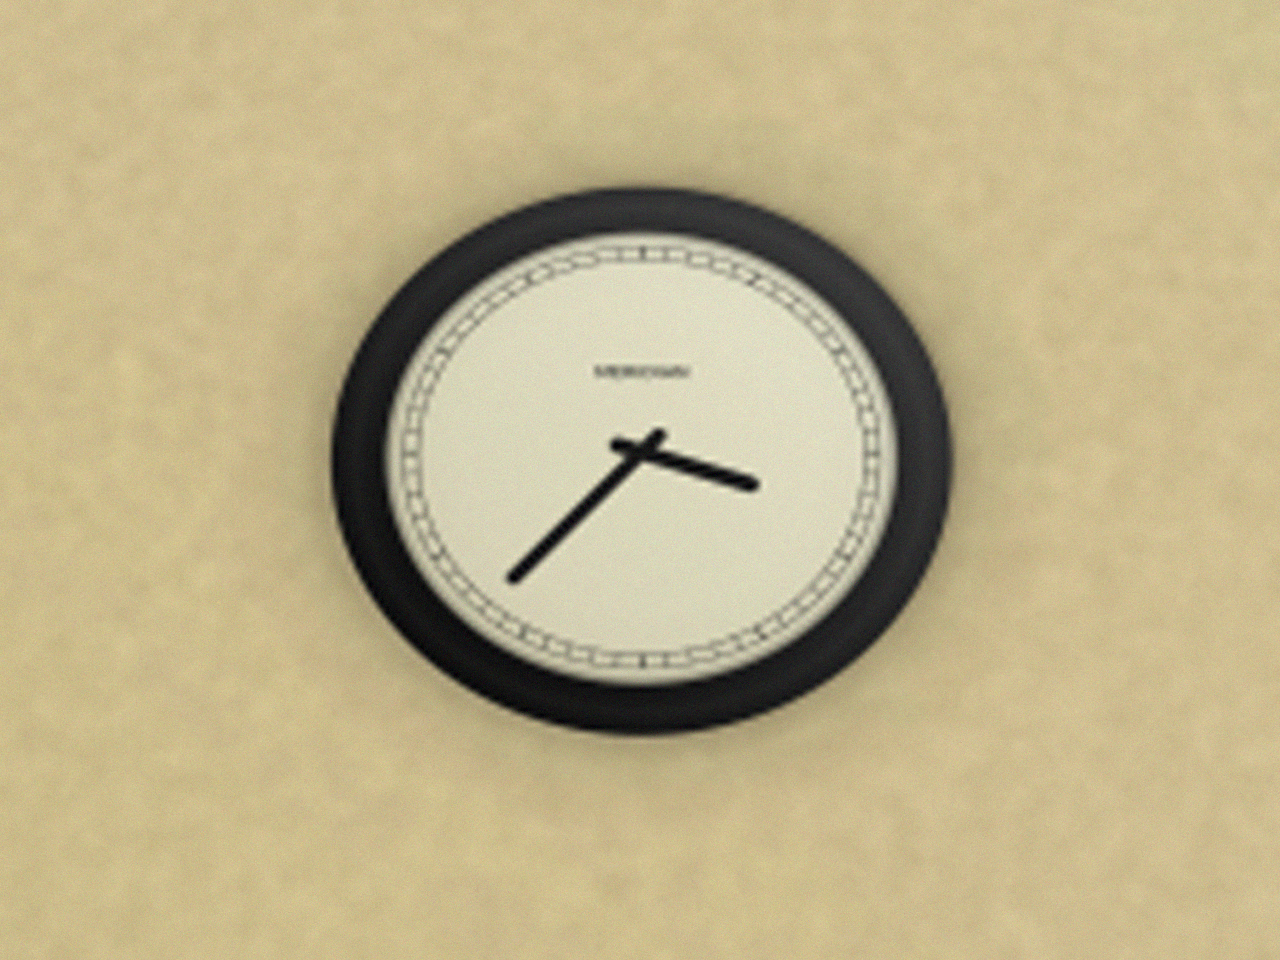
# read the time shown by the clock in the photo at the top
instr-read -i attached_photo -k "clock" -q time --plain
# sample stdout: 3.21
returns 3.37
